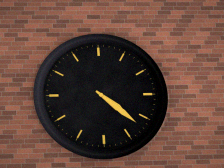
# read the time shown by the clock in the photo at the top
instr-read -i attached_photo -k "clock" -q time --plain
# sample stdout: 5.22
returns 4.22
